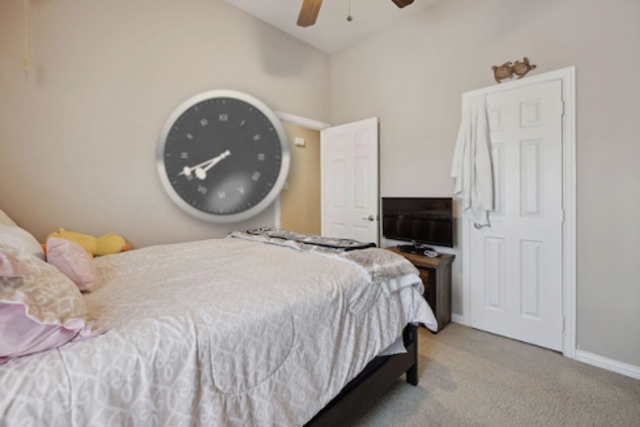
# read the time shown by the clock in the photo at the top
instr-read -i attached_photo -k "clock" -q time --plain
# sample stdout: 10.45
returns 7.41
